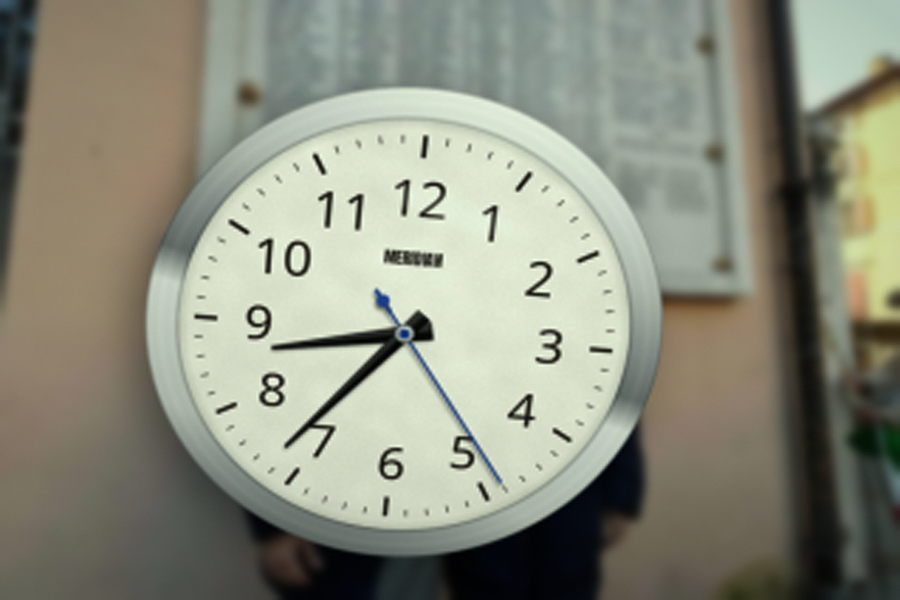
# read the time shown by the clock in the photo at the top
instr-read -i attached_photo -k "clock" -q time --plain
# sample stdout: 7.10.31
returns 8.36.24
